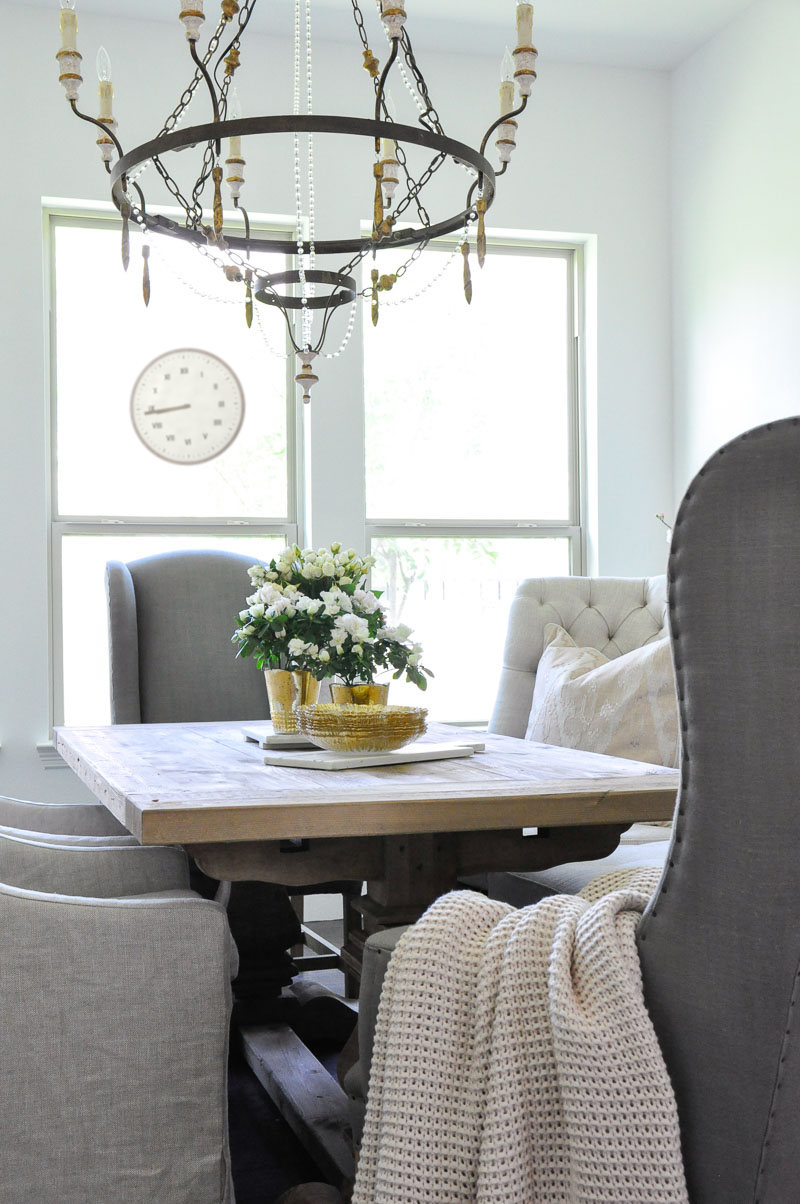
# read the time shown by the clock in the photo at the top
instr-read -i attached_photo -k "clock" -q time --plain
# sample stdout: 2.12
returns 8.44
